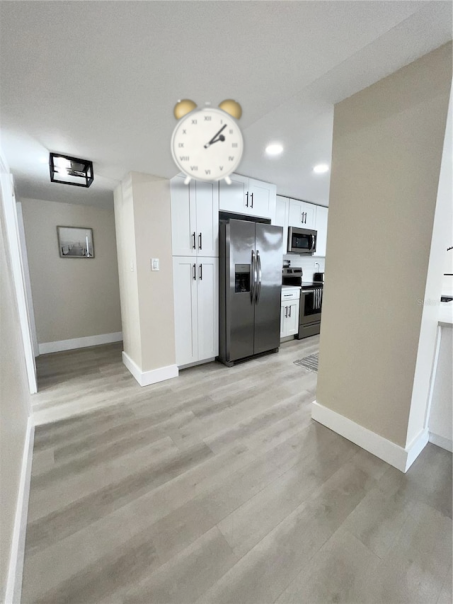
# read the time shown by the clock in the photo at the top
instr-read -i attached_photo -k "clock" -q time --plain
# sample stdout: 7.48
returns 2.07
